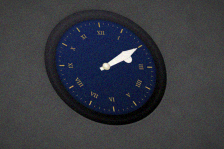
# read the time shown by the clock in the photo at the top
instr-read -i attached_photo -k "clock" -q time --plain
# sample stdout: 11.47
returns 2.10
